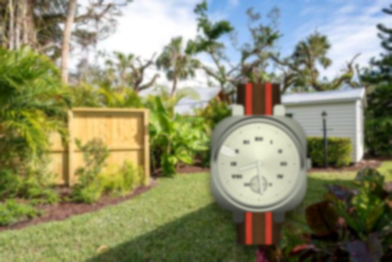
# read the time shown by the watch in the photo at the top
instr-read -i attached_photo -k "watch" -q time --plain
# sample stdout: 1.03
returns 8.29
